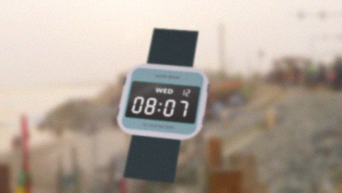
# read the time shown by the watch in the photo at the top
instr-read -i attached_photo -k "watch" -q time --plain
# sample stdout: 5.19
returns 8.07
